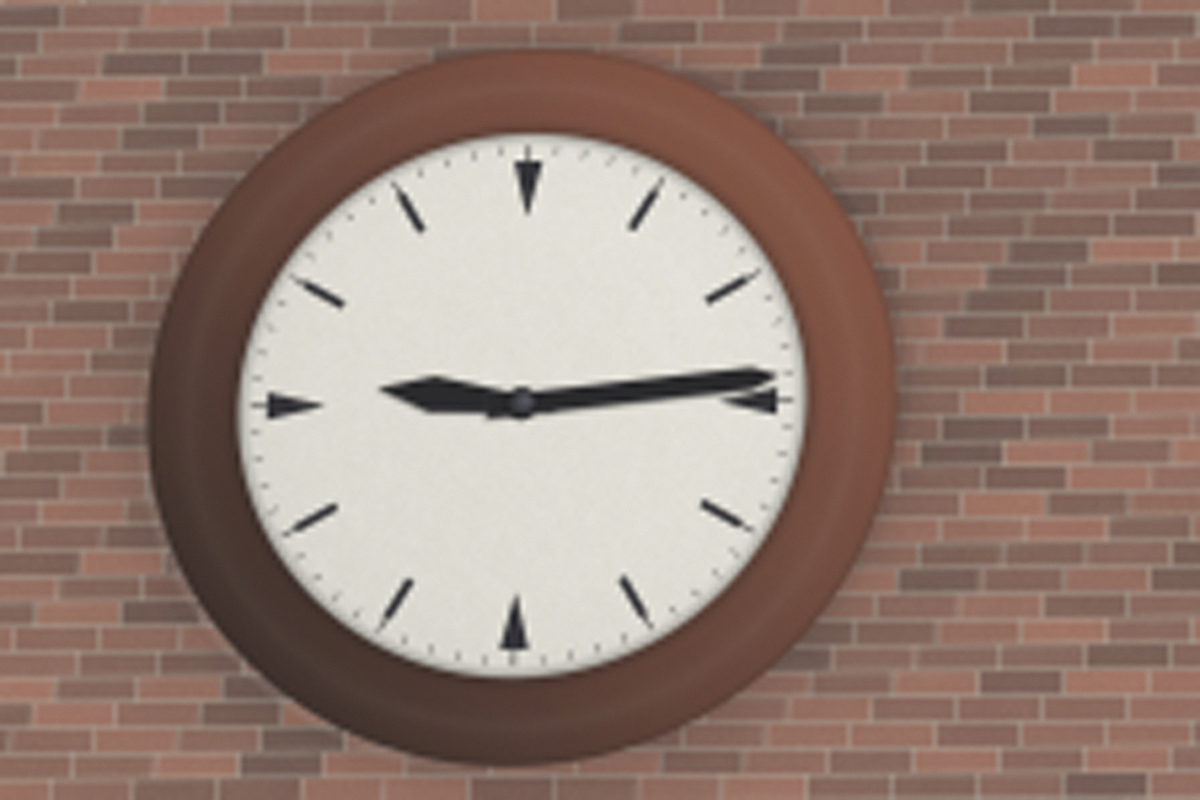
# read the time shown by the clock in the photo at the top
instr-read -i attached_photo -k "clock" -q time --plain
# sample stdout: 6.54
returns 9.14
